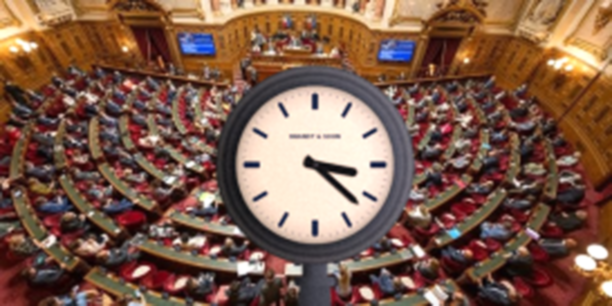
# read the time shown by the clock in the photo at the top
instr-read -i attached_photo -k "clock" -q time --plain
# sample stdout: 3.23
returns 3.22
